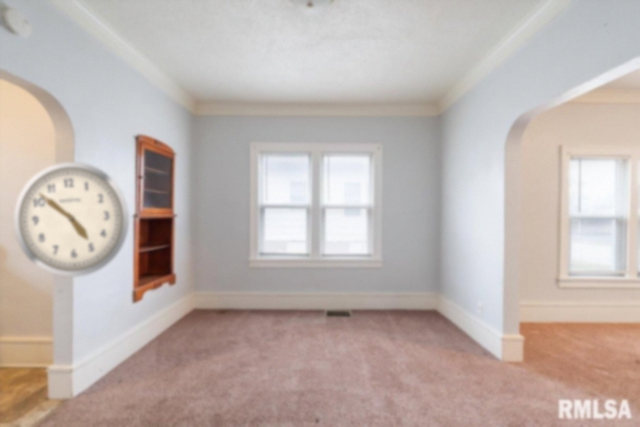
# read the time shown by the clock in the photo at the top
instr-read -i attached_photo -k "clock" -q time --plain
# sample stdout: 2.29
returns 4.52
